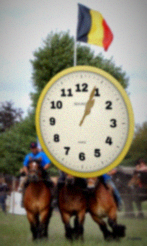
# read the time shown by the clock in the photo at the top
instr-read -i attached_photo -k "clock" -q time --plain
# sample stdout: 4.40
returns 1.04
